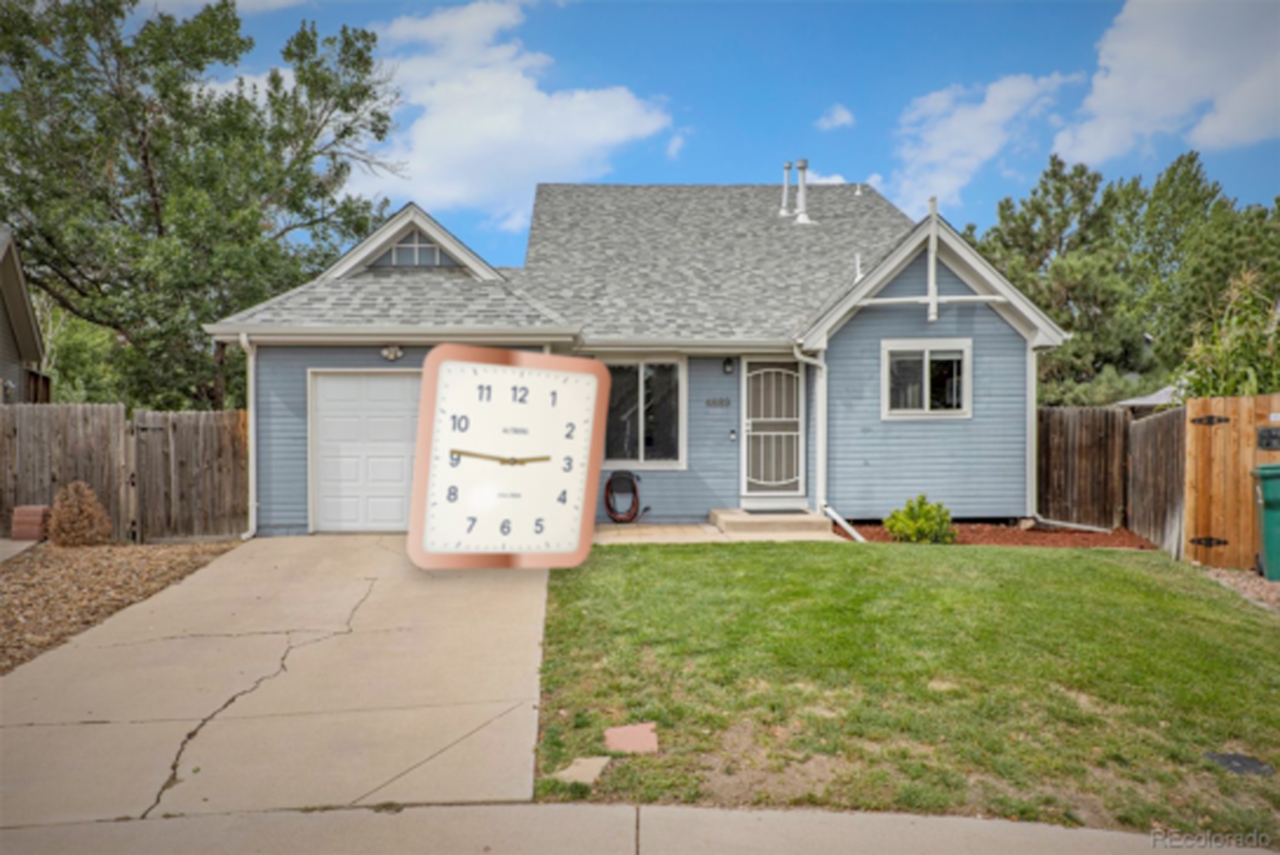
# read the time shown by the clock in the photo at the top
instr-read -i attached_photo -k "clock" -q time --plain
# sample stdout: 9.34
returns 2.46
